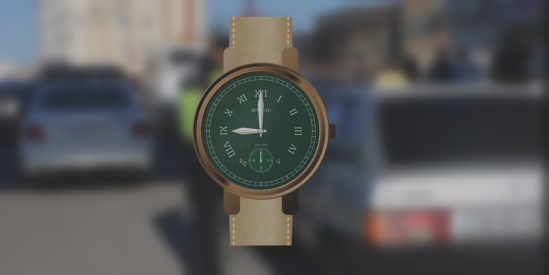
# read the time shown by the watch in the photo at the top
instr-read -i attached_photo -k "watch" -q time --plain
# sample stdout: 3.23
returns 9.00
